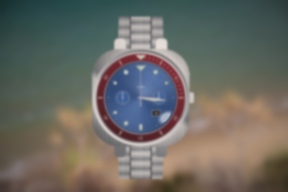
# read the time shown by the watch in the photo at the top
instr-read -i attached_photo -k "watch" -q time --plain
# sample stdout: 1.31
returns 3.16
